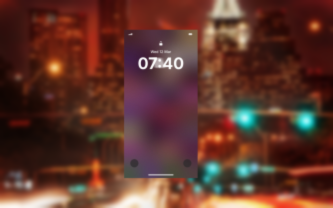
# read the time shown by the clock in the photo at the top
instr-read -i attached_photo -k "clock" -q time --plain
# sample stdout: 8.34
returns 7.40
